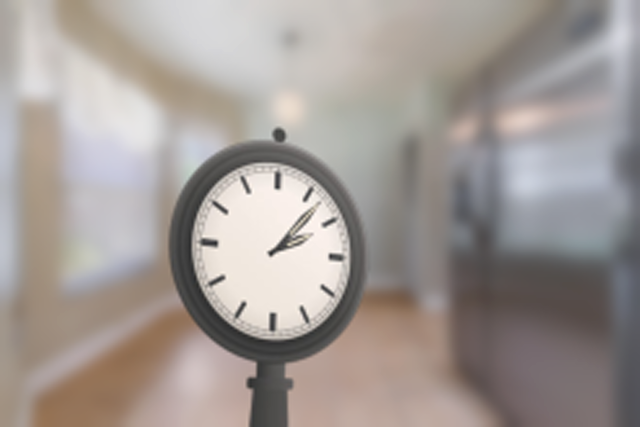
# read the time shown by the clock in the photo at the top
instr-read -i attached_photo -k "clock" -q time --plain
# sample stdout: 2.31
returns 2.07
